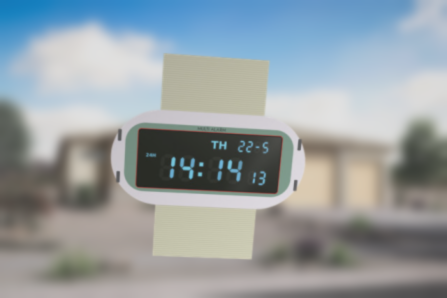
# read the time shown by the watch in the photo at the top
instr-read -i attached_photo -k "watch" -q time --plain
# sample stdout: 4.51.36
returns 14.14.13
